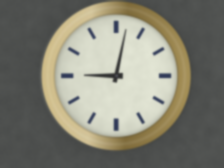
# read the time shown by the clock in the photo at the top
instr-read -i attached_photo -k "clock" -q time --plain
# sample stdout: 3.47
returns 9.02
